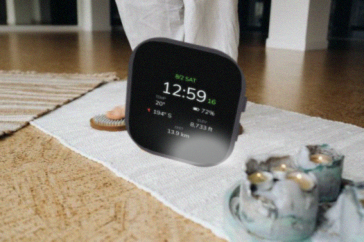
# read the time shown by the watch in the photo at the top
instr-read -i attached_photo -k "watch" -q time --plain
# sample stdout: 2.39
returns 12.59
